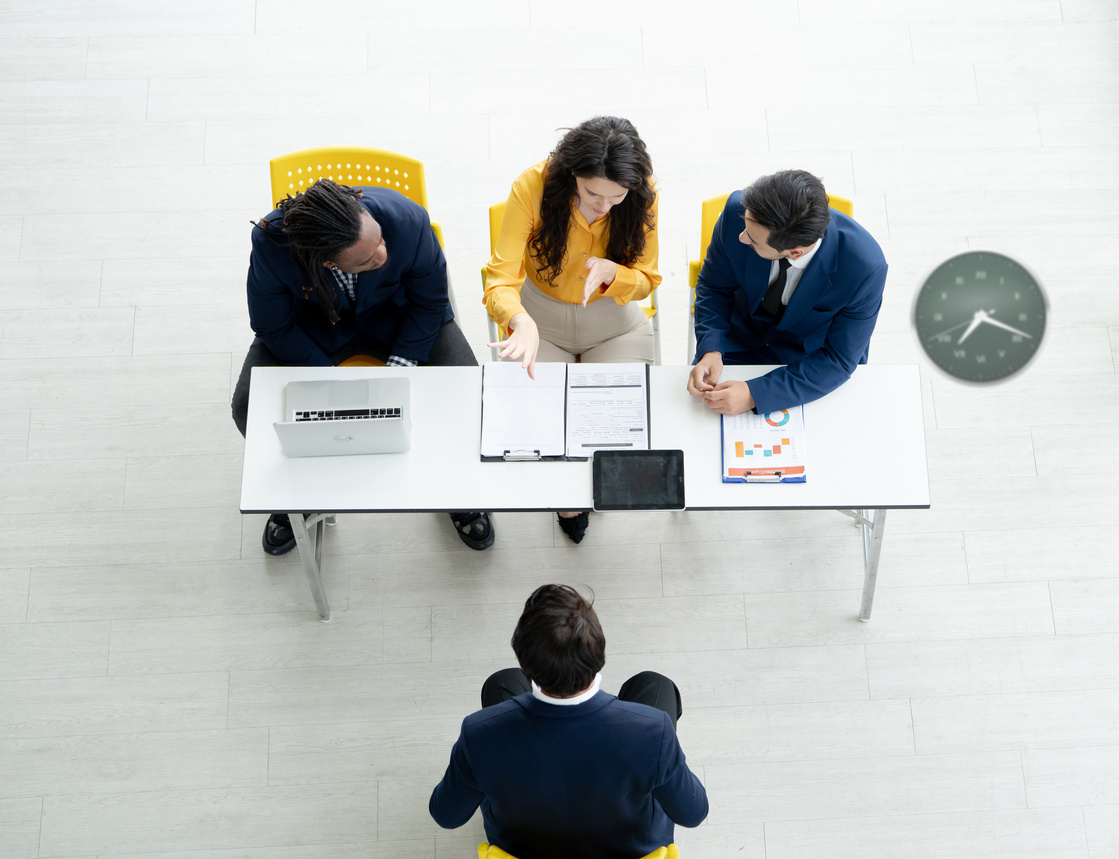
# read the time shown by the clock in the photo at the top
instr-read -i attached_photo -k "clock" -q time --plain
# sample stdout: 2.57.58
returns 7.18.41
